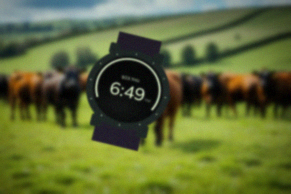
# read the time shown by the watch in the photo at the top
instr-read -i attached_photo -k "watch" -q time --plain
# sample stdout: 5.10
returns 6.49
